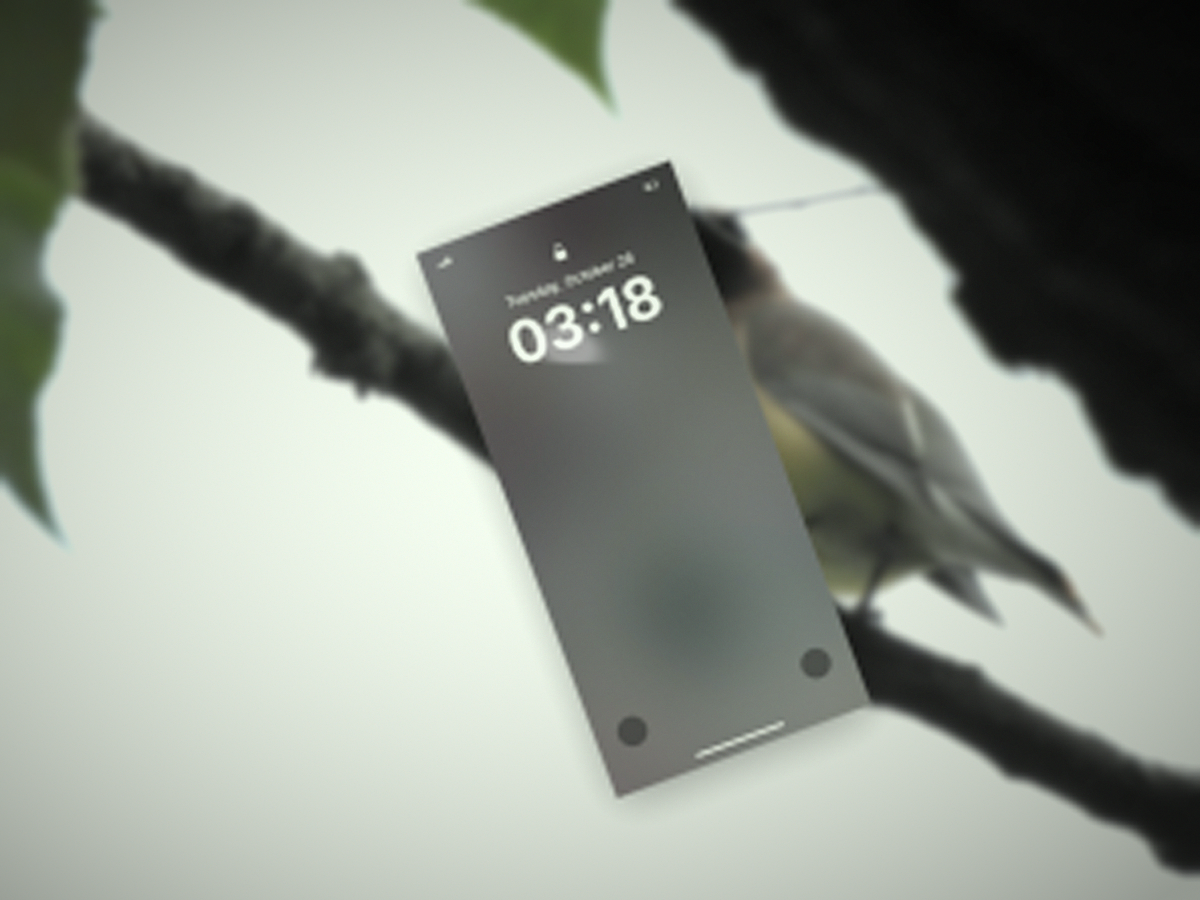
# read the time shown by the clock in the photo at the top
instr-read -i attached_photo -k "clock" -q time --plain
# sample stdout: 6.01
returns 3.18
